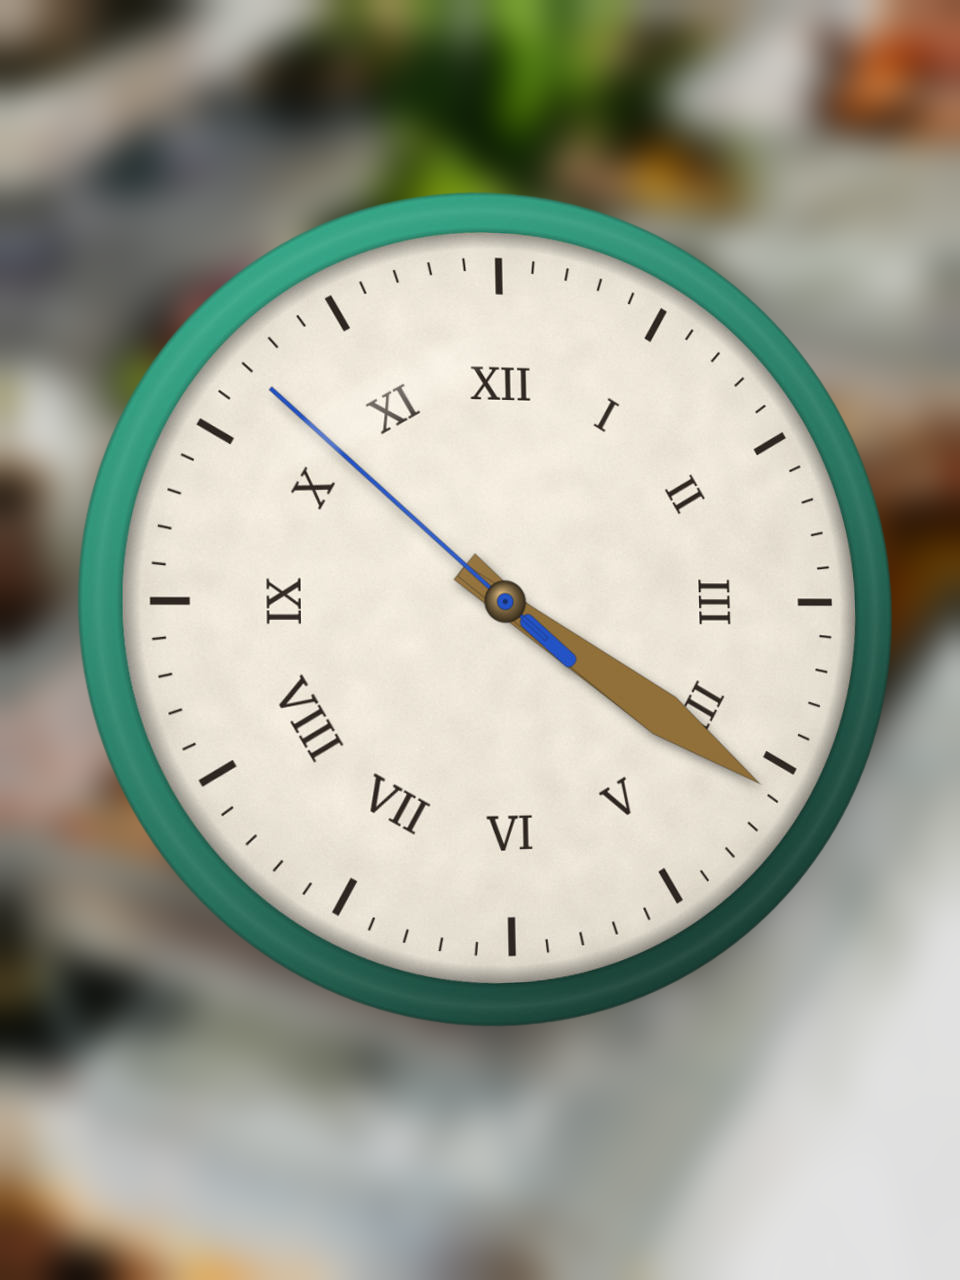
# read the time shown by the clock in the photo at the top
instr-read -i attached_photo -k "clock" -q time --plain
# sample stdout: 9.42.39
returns 4.20.52
